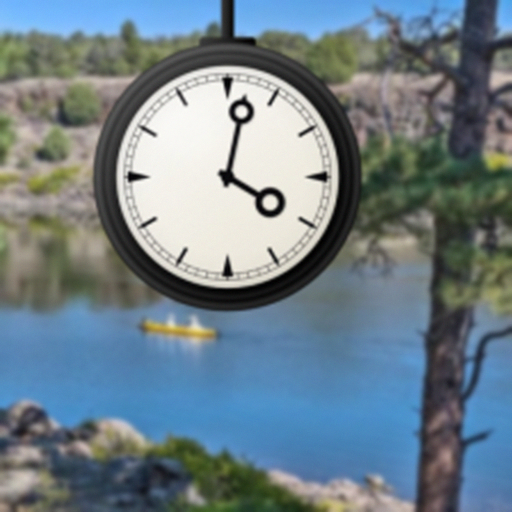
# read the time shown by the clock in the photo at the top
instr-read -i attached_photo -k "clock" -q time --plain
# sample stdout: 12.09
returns 4.02
